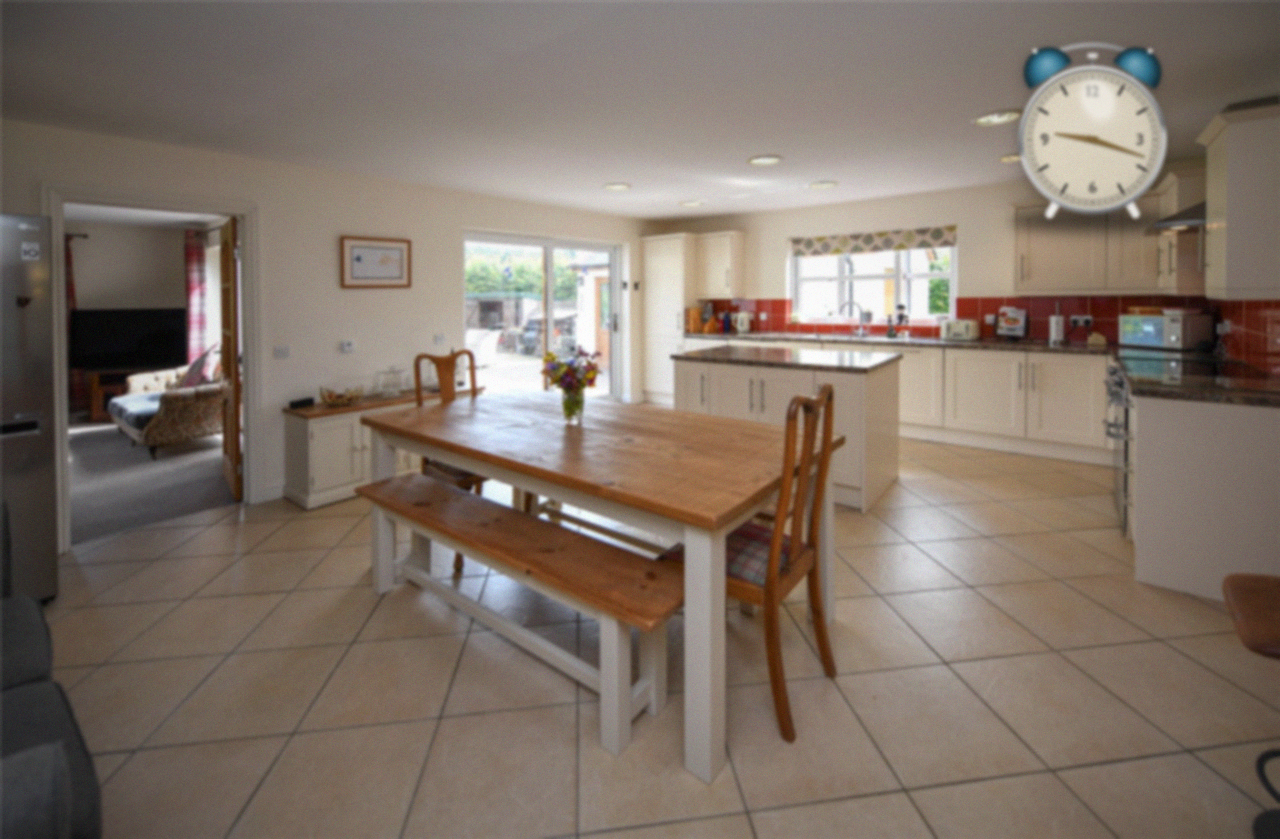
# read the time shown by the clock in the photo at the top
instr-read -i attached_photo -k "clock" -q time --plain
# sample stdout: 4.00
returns 9.18
